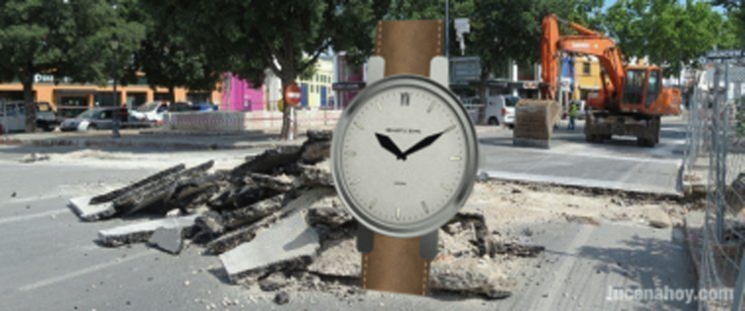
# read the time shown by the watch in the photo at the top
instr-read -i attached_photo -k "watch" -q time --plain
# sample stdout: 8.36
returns 10.10
